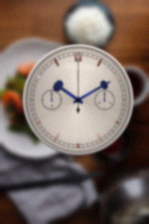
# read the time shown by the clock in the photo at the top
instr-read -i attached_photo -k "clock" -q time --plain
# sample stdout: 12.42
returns 10.10
